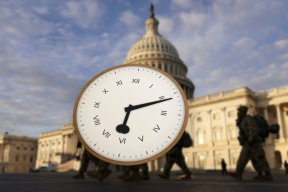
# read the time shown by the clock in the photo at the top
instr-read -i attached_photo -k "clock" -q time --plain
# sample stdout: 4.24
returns 6.11
